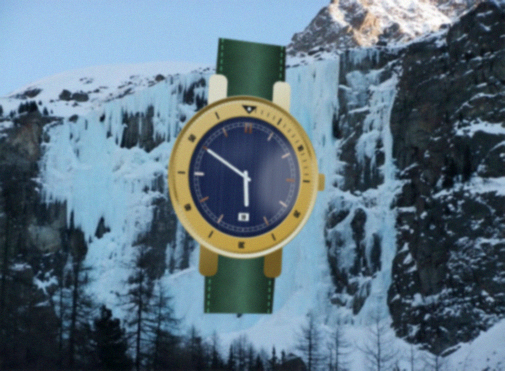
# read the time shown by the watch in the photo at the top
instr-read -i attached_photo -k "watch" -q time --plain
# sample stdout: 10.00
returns 5.50
